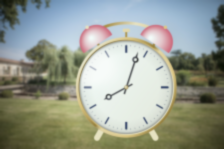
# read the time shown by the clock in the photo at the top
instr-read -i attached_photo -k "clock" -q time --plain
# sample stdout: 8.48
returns 8.03
